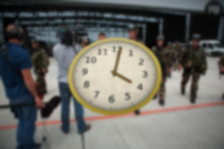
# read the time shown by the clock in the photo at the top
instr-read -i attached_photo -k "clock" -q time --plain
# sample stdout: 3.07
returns 4.01
